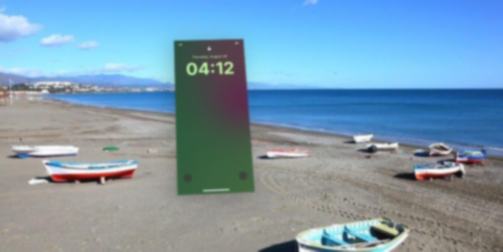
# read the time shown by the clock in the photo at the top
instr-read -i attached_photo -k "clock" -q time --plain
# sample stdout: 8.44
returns 4.12
